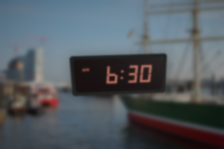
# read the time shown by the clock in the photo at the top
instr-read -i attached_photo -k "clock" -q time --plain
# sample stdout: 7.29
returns 6.30
